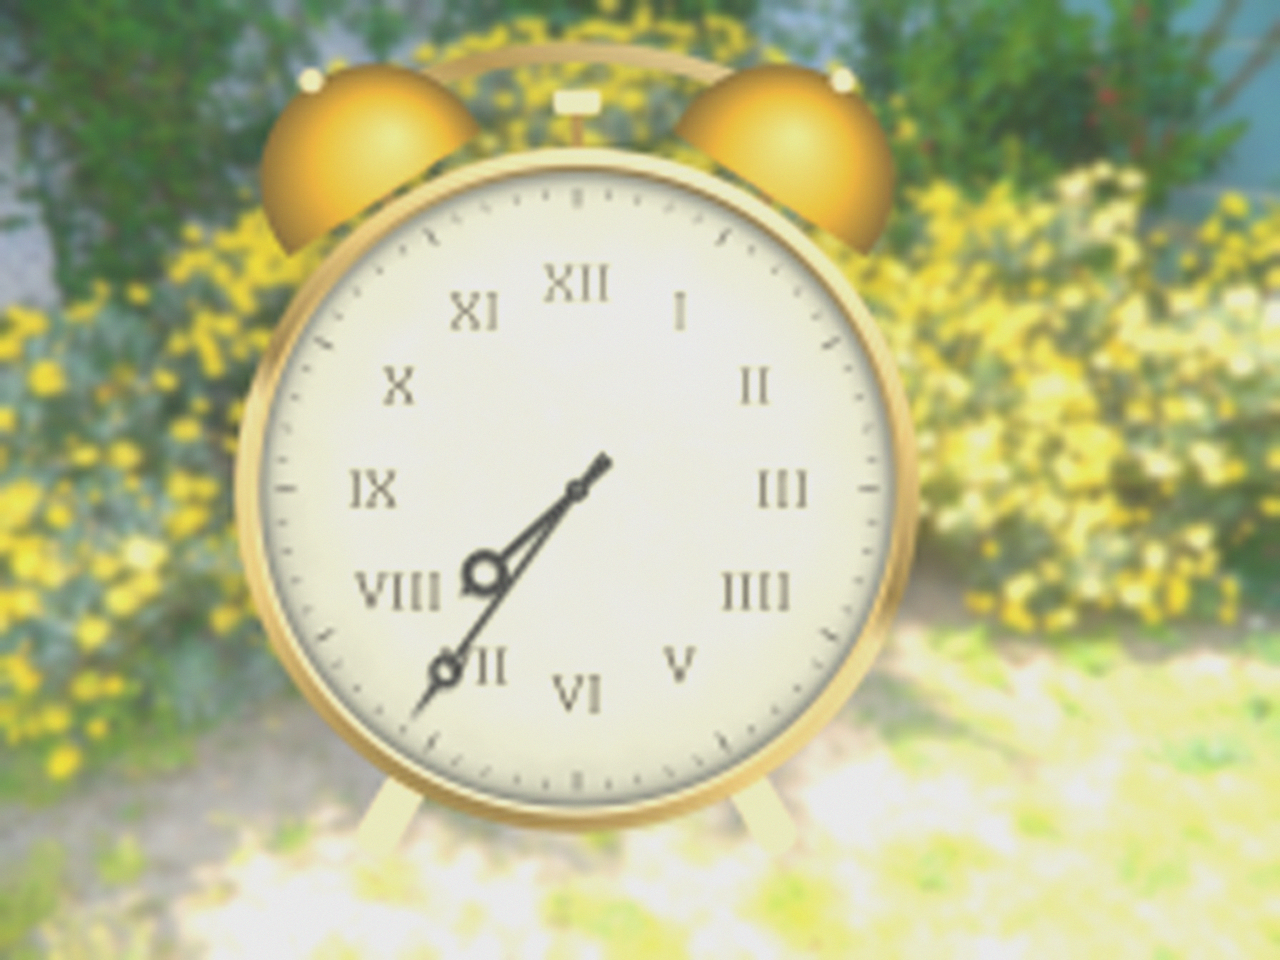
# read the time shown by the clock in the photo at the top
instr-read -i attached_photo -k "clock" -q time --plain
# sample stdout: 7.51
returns 7.36
